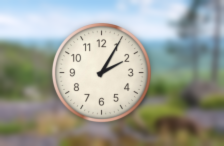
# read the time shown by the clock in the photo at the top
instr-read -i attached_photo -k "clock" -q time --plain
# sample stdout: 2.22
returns 2.05
